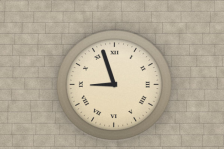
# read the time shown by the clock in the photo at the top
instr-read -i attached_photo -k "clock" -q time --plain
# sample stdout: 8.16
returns 8.57
